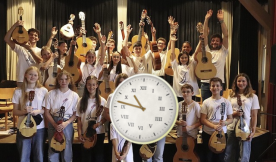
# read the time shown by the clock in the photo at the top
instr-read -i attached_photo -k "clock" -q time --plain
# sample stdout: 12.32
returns 10.47
